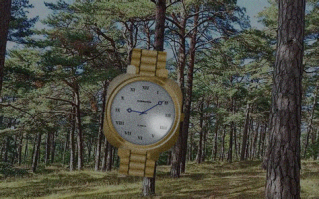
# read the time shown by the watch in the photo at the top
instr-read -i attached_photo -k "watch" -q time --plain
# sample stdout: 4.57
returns 9.09
